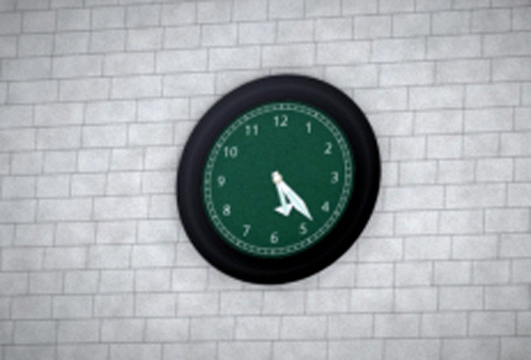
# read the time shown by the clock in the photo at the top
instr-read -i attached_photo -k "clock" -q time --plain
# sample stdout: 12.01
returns 5.23
